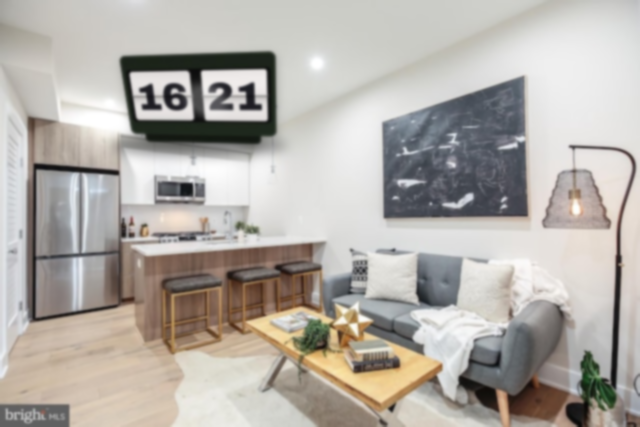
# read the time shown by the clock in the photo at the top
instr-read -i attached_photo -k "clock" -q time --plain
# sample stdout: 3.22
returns 16.21
